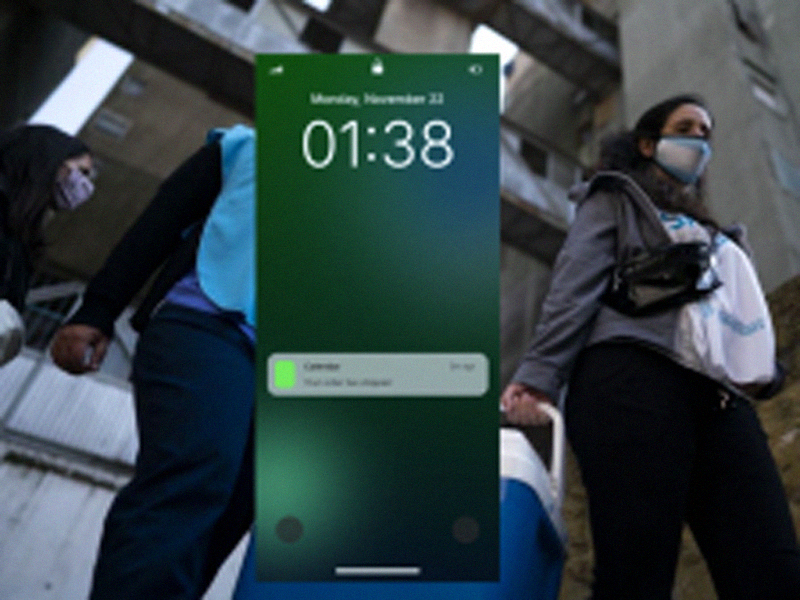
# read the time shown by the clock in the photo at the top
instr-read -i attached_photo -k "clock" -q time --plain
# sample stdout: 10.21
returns 1.38
